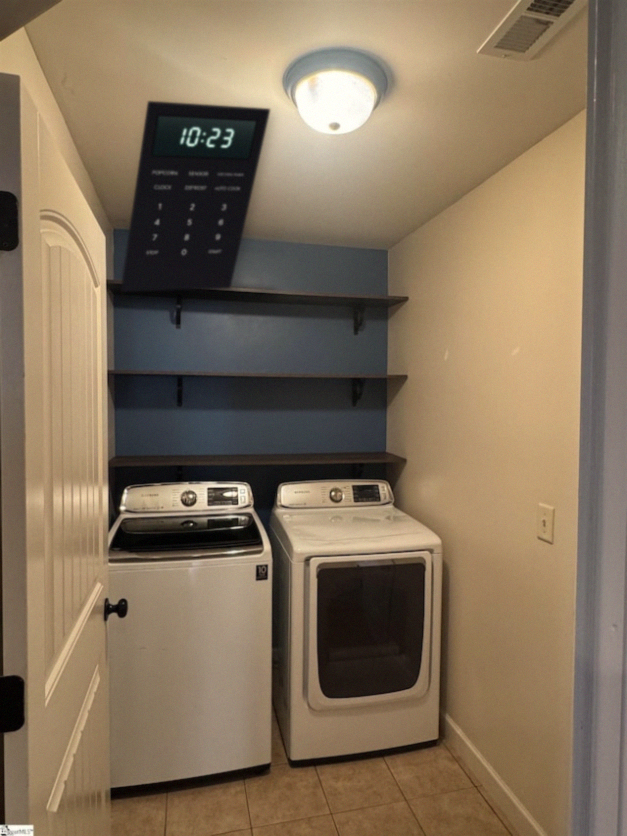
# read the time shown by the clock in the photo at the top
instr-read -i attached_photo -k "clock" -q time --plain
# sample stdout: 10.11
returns 10.23
